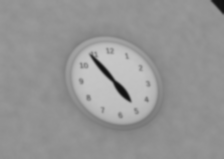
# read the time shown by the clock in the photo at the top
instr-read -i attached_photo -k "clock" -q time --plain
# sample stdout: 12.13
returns 4.54
